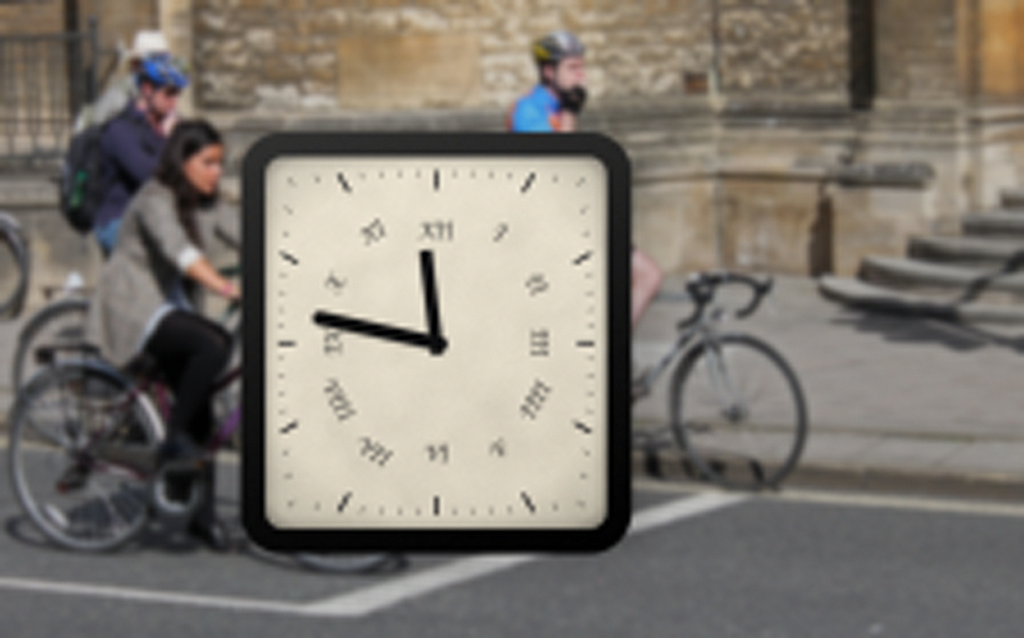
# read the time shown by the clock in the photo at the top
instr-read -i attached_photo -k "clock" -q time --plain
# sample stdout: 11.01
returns 11.47
